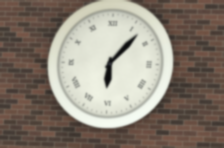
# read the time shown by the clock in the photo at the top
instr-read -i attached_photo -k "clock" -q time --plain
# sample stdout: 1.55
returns 6.07
